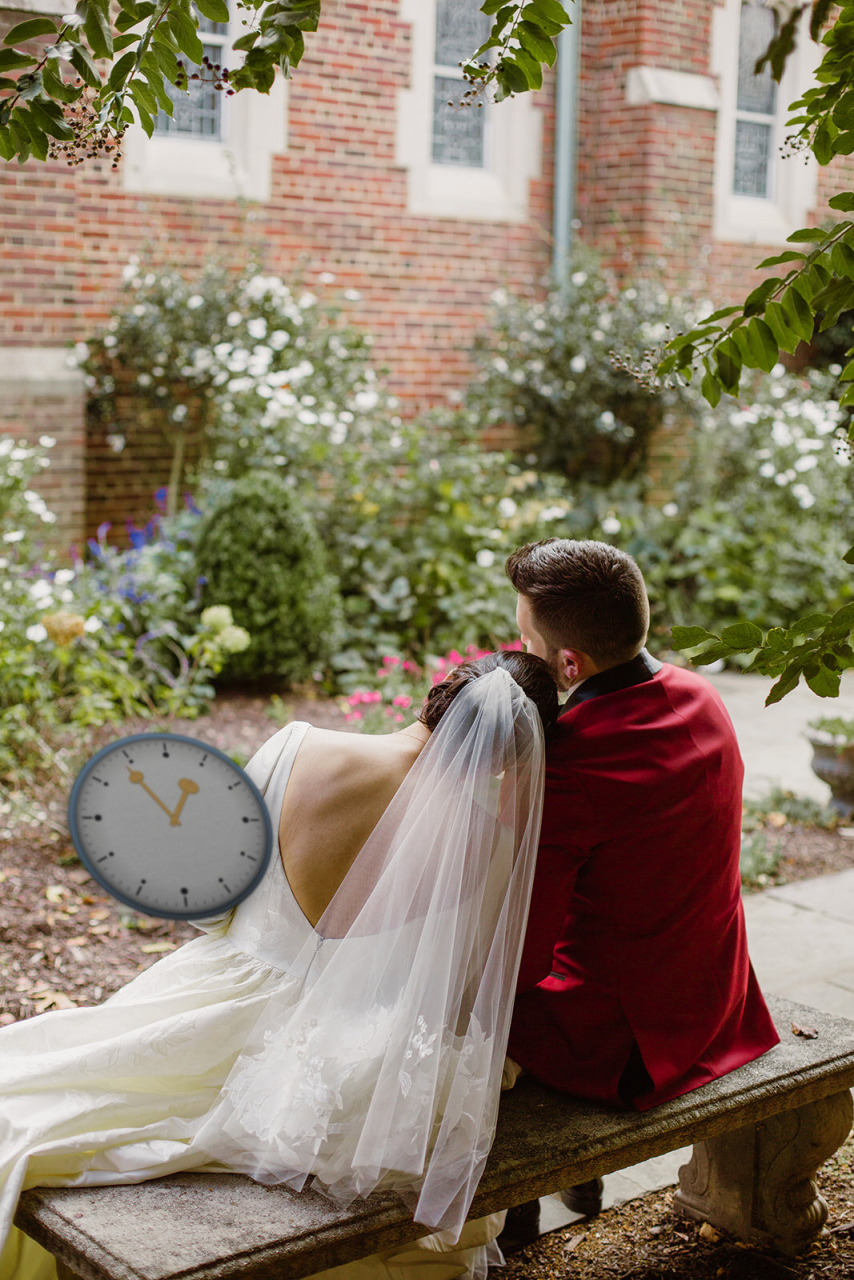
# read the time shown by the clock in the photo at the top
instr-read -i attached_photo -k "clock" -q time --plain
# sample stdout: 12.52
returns 12.54
